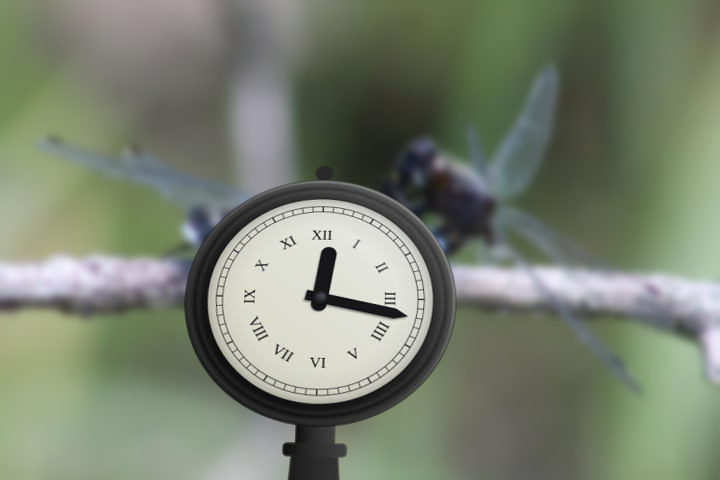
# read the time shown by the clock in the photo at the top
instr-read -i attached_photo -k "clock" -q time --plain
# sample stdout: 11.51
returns 12.17
